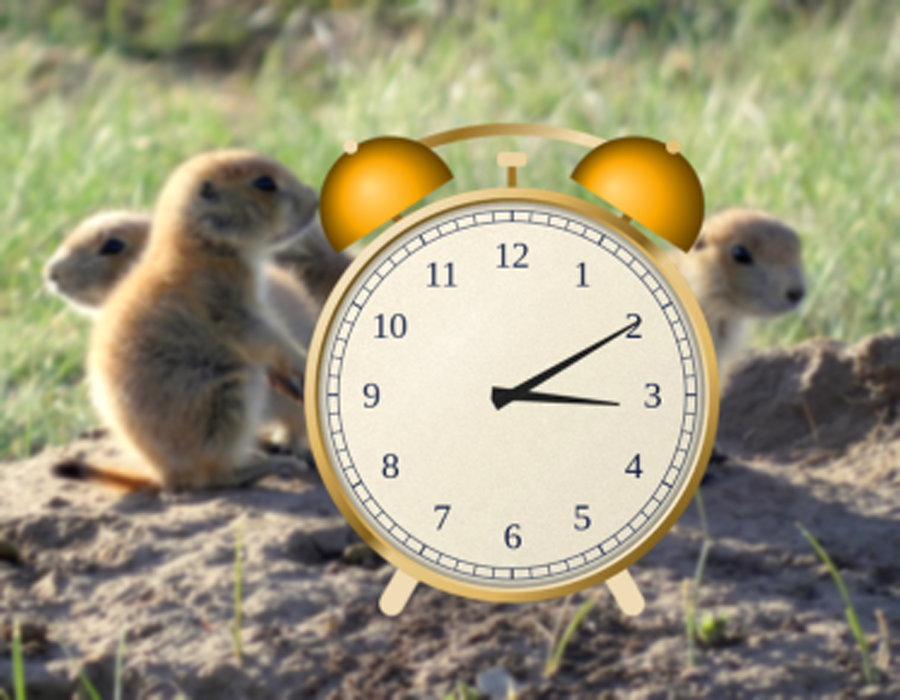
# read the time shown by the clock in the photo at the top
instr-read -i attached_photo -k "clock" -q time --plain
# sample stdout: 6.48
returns 3.10
